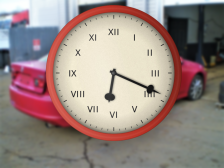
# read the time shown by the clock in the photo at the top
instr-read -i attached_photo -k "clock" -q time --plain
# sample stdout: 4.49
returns 6.19
